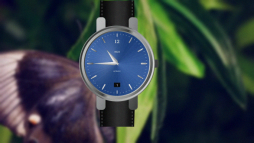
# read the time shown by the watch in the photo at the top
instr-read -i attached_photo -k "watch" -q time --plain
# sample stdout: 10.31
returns 10.45
